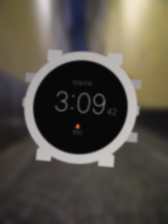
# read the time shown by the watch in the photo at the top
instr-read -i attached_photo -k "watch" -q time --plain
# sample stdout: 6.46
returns 3.09
